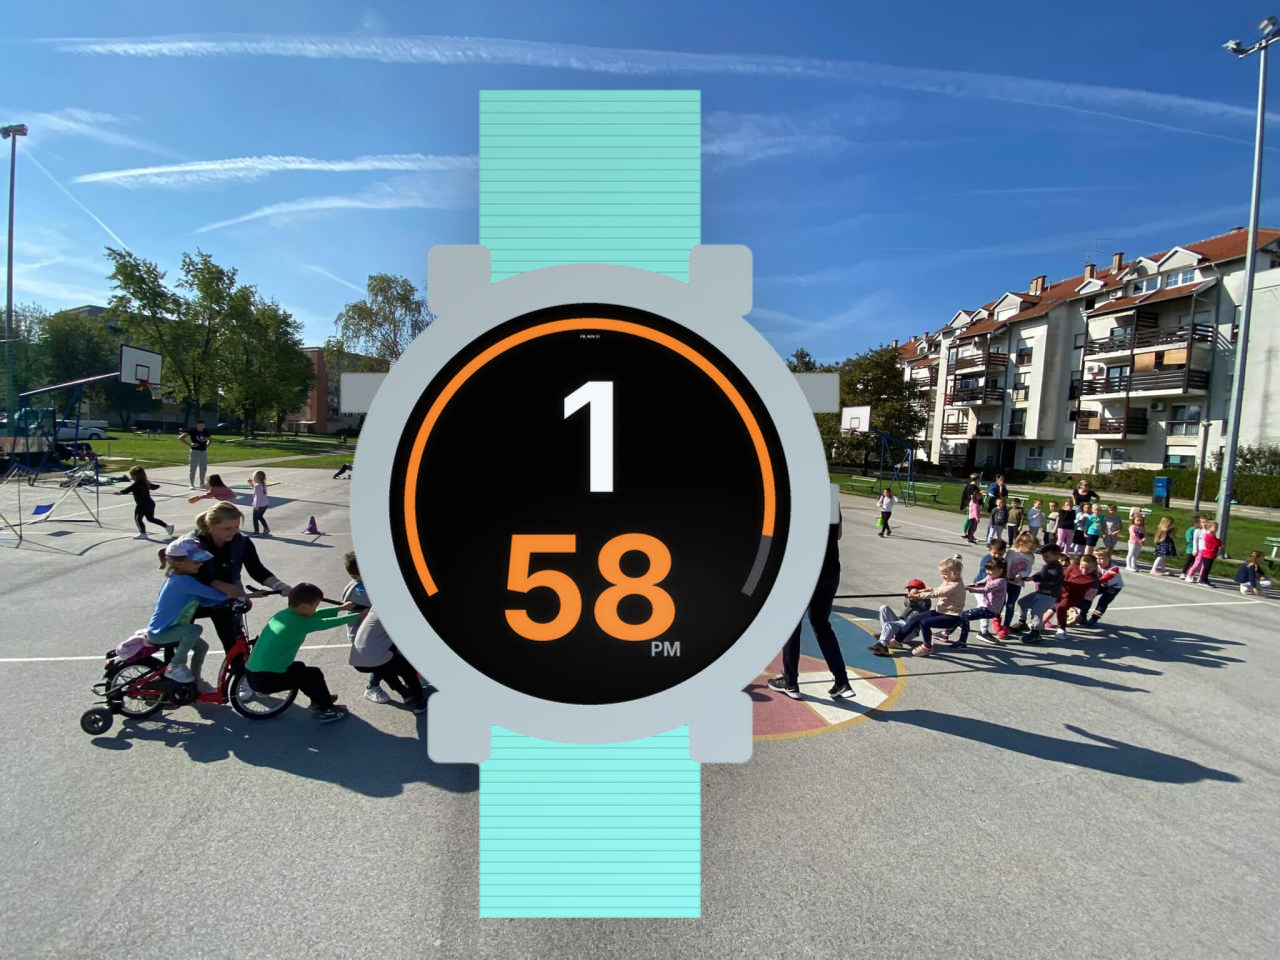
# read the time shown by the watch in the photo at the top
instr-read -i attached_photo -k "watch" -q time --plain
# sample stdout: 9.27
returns 1.58
